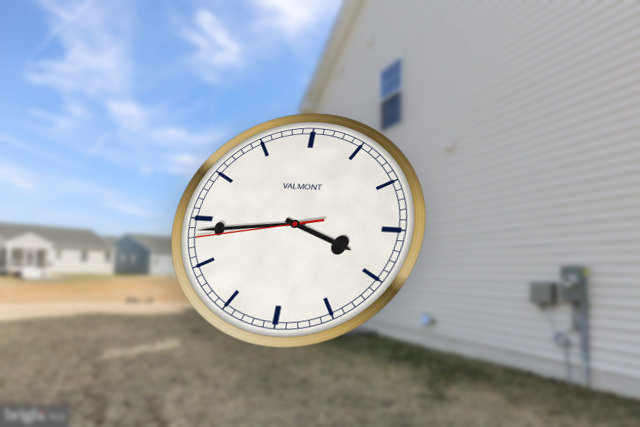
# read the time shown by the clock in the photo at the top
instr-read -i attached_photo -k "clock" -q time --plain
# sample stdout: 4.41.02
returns 3.43.43
